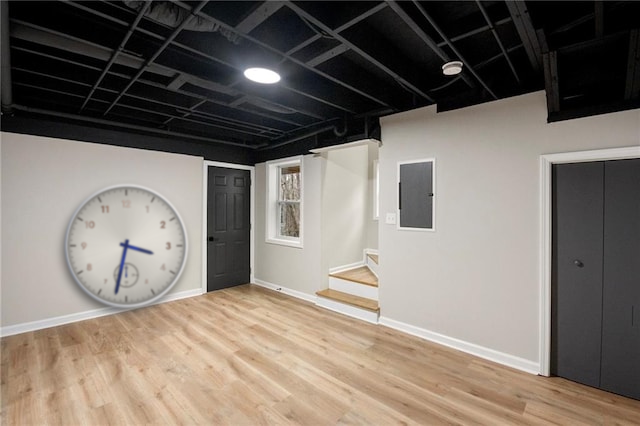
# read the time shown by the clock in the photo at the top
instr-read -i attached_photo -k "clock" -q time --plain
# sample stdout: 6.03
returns 3.32
